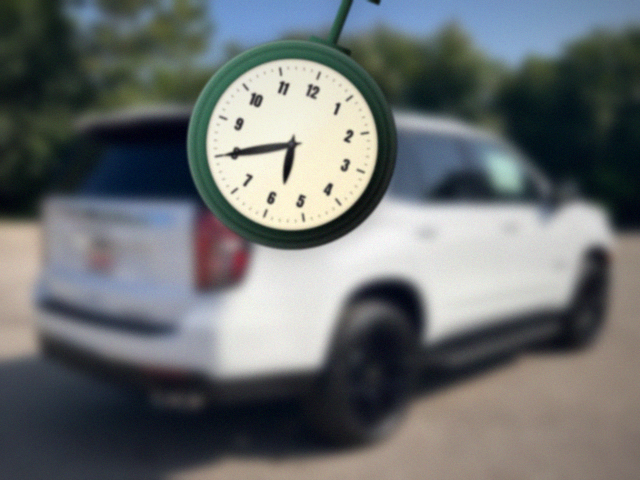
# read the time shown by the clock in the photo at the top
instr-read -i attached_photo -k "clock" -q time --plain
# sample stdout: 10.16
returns 5.40
